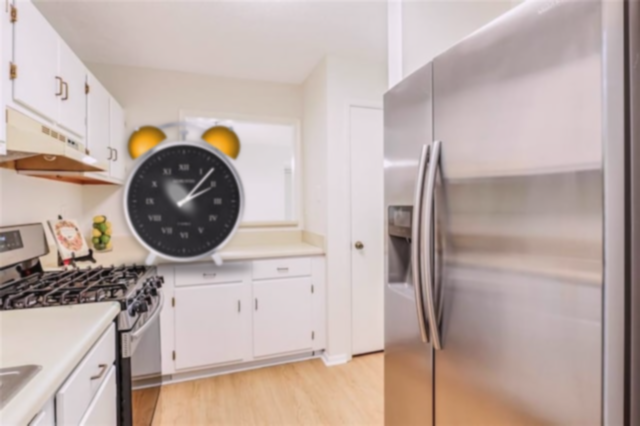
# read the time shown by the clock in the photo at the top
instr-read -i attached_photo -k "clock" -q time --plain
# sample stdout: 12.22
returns 2.07
